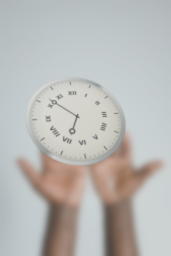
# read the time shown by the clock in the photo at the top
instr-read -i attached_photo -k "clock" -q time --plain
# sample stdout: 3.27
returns 6.52
